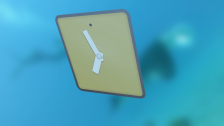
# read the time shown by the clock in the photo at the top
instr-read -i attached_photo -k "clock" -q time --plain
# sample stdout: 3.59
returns 6.57
